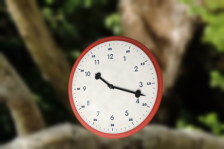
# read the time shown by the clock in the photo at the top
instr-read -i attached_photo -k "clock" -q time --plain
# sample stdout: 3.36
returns 10.18
